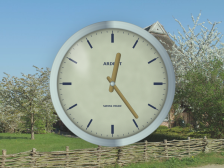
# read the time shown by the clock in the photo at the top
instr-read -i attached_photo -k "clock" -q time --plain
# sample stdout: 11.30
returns 12.24
